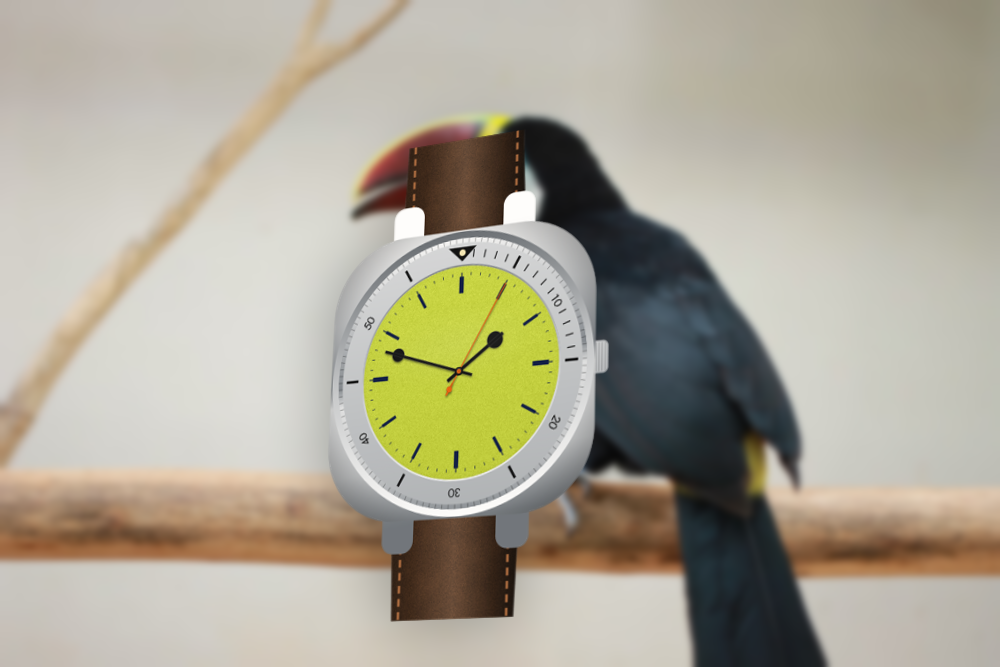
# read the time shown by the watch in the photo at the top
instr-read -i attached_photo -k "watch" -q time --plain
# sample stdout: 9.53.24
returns 1.48.05
